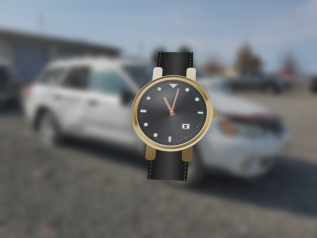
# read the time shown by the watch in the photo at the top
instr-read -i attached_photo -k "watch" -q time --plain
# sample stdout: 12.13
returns 11.02
